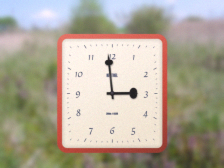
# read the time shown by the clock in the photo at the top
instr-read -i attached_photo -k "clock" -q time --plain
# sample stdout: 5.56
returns 2.59
